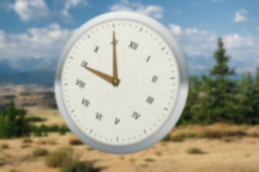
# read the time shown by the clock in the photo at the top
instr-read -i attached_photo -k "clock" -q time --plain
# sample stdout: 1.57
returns 8.55
